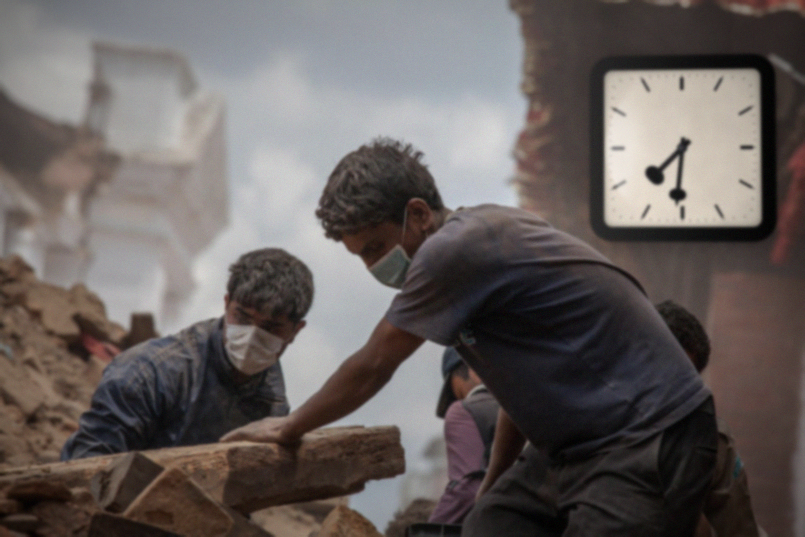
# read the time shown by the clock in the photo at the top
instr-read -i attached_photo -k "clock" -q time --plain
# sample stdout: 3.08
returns 7.31
